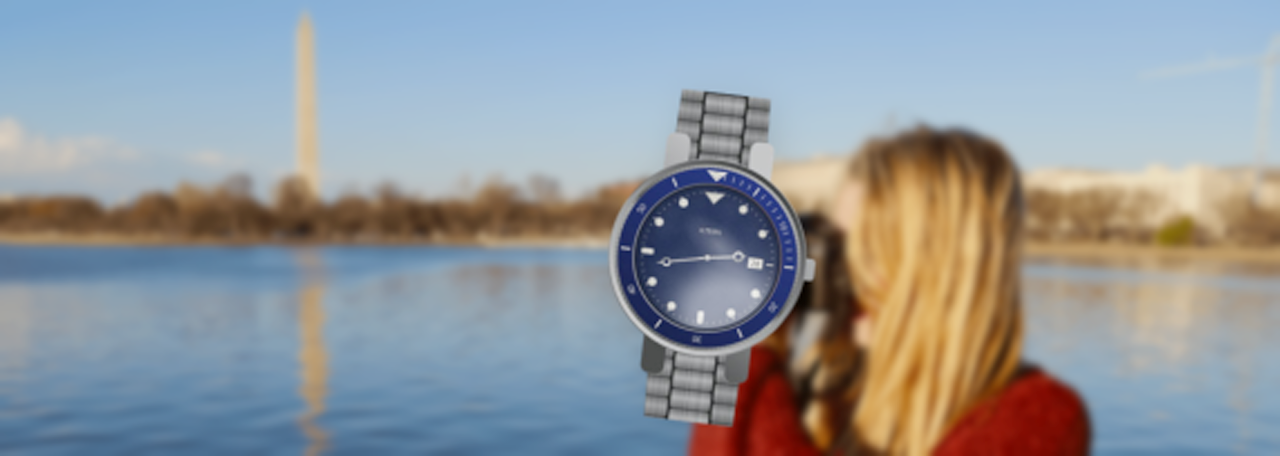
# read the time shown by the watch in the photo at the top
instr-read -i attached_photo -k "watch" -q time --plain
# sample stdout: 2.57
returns 2.43
